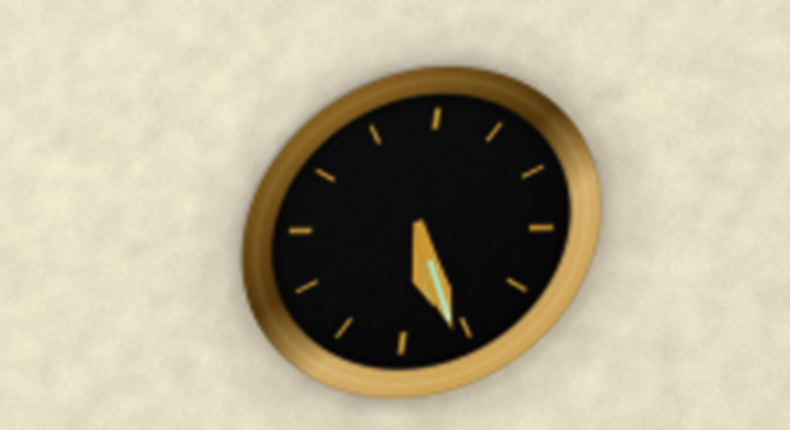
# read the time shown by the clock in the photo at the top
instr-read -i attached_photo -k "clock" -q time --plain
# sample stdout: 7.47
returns 5.26
